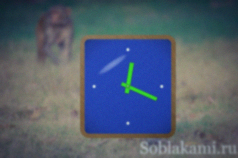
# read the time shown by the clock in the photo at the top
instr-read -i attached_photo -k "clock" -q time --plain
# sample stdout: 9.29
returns 12.19
